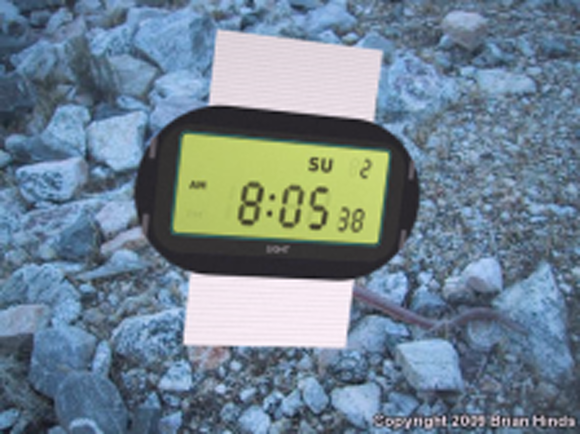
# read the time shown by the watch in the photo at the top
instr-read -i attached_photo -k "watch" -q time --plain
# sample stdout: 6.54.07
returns 8.05.38
